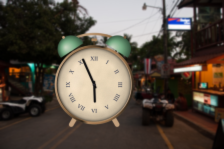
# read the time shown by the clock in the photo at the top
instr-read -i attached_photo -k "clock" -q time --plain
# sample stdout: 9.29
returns 5.56
